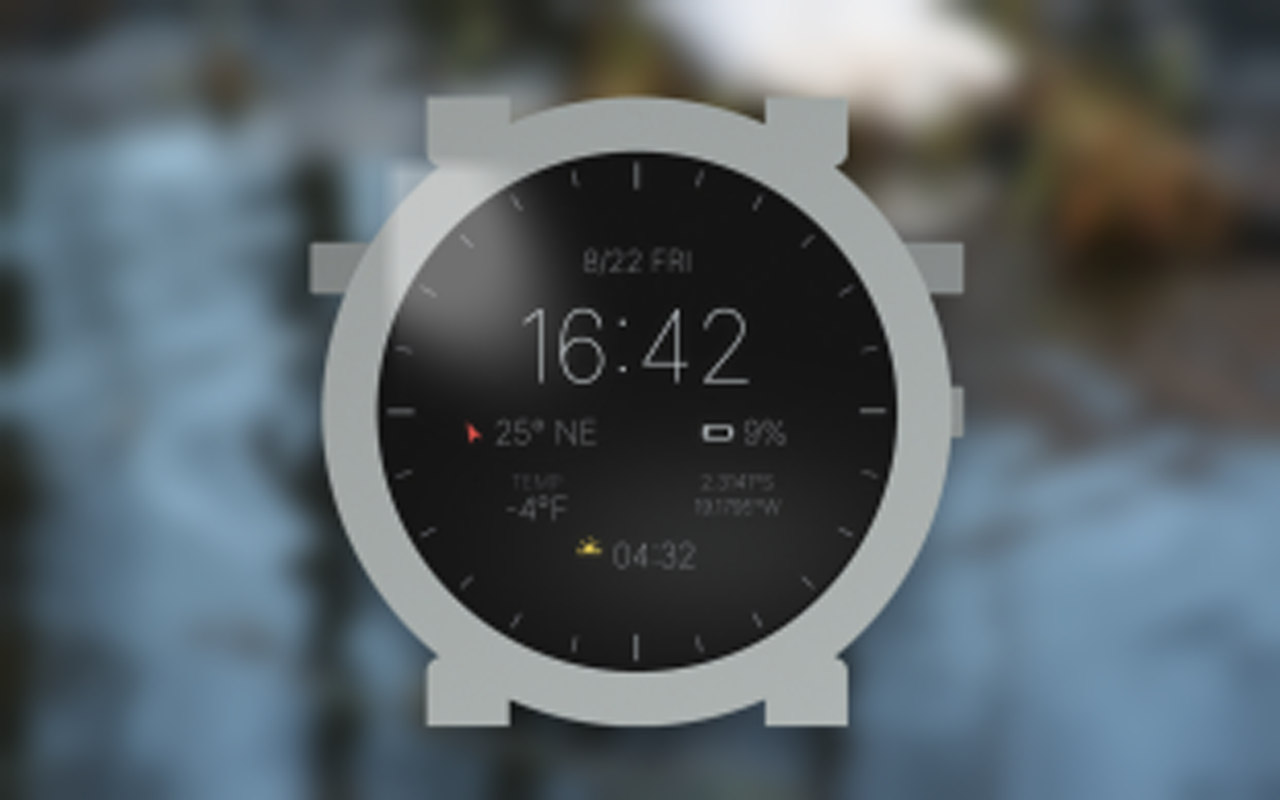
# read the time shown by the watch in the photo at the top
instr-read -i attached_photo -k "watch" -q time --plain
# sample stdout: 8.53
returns 16.42
